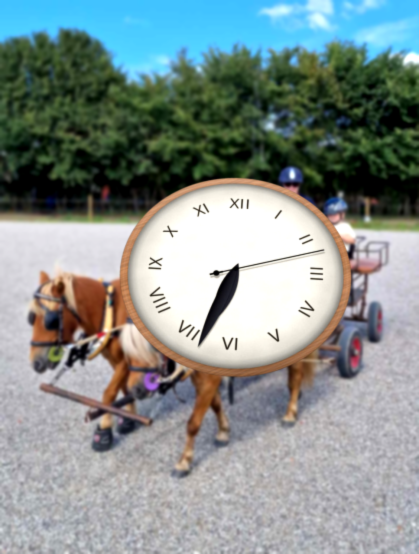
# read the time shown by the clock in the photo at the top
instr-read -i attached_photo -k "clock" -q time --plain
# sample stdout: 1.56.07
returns 6.33.12
